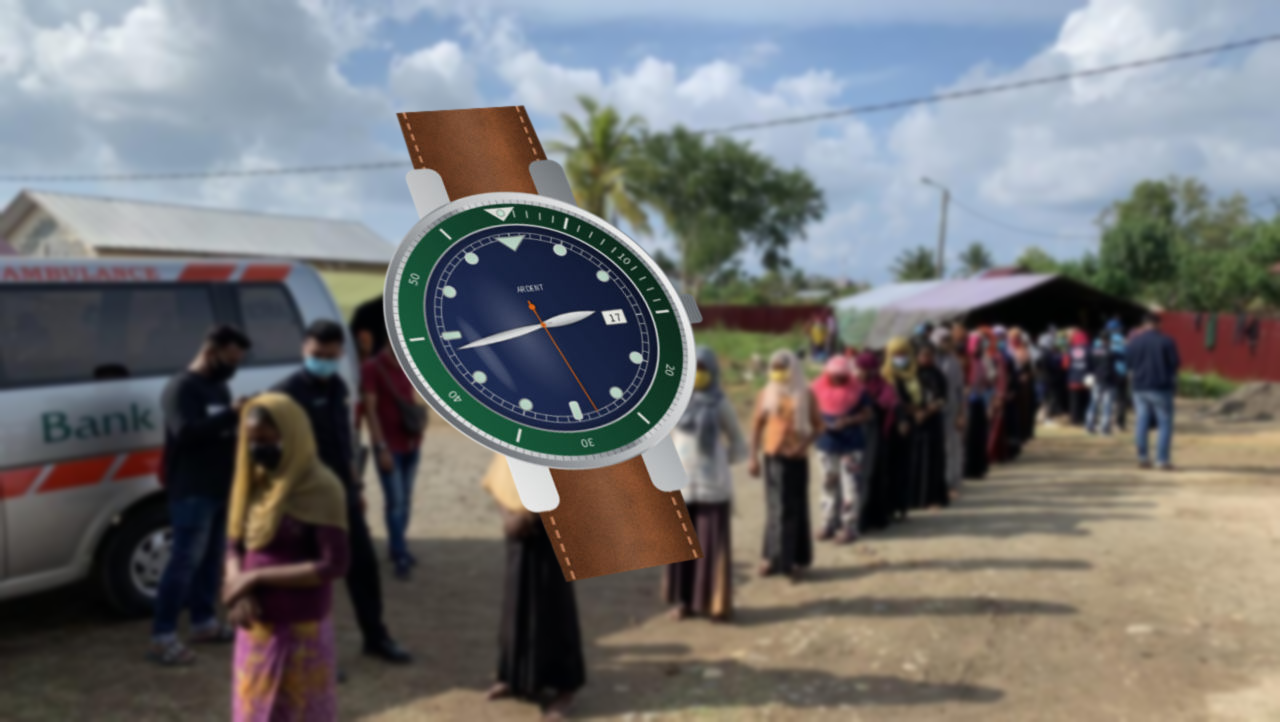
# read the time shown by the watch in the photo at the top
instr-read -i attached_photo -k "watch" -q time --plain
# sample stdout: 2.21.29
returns 2.43.28
